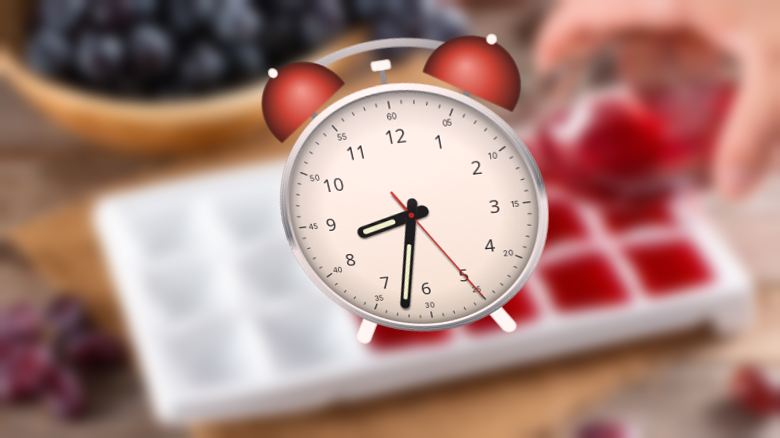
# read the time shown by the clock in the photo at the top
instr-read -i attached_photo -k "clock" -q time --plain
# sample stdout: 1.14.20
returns 8.32.25
